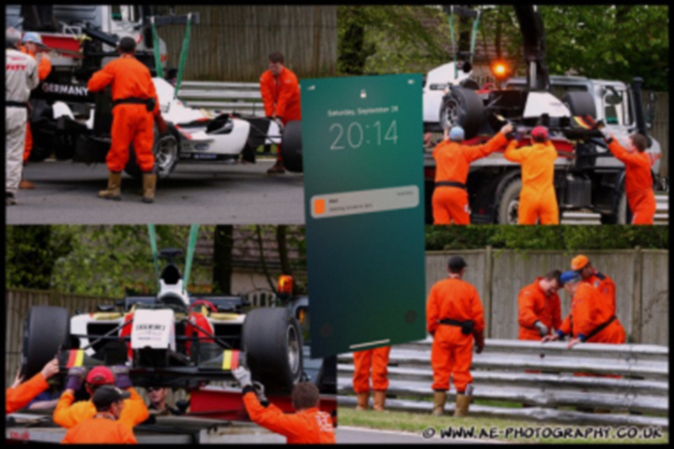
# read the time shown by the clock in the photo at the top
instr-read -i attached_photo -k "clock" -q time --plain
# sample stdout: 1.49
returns 20.14
